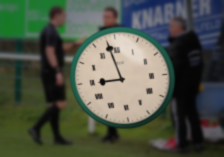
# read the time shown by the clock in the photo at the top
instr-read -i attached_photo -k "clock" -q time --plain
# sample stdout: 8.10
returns 8.58
